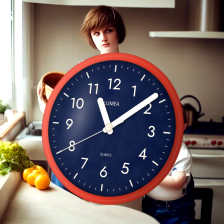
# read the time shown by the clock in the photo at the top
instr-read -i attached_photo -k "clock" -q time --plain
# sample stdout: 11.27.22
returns 11.08.40
